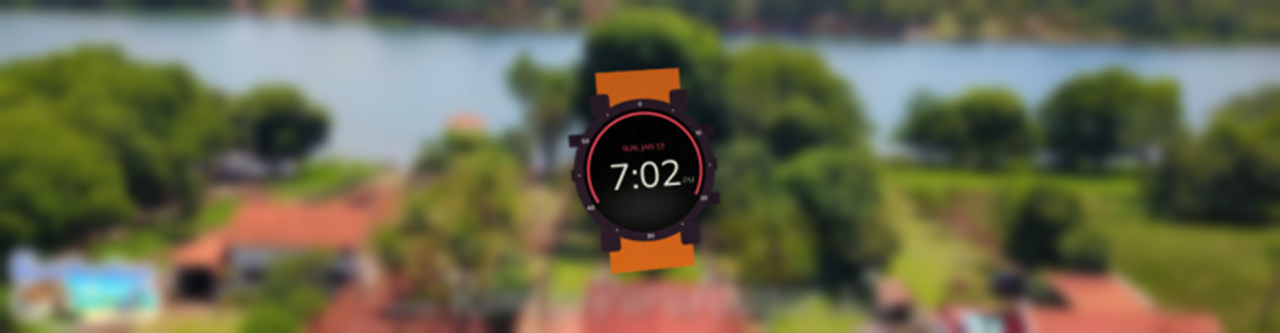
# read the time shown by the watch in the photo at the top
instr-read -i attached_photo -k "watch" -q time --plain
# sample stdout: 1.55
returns 7.02
